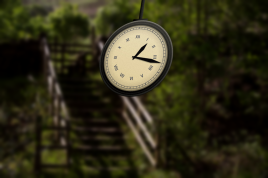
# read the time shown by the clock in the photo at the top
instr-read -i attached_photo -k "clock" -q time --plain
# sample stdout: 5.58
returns 1.17
